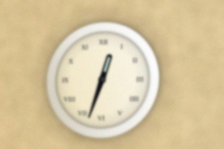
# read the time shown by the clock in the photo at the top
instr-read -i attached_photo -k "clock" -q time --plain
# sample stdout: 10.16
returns 12.33
